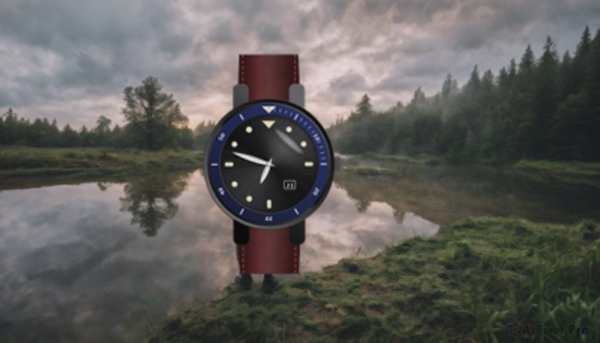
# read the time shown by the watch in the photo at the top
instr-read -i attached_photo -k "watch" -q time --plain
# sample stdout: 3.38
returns 6.48
